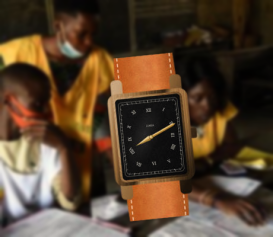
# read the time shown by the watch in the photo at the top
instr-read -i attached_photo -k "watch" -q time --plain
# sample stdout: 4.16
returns 8.11
